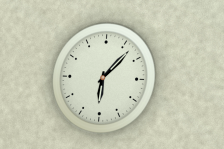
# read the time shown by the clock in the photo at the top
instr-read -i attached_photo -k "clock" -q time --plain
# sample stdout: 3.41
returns 6.07
